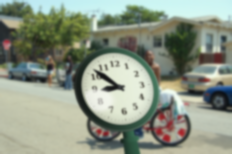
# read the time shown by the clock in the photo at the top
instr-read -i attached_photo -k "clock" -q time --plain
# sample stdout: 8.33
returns 8.52
